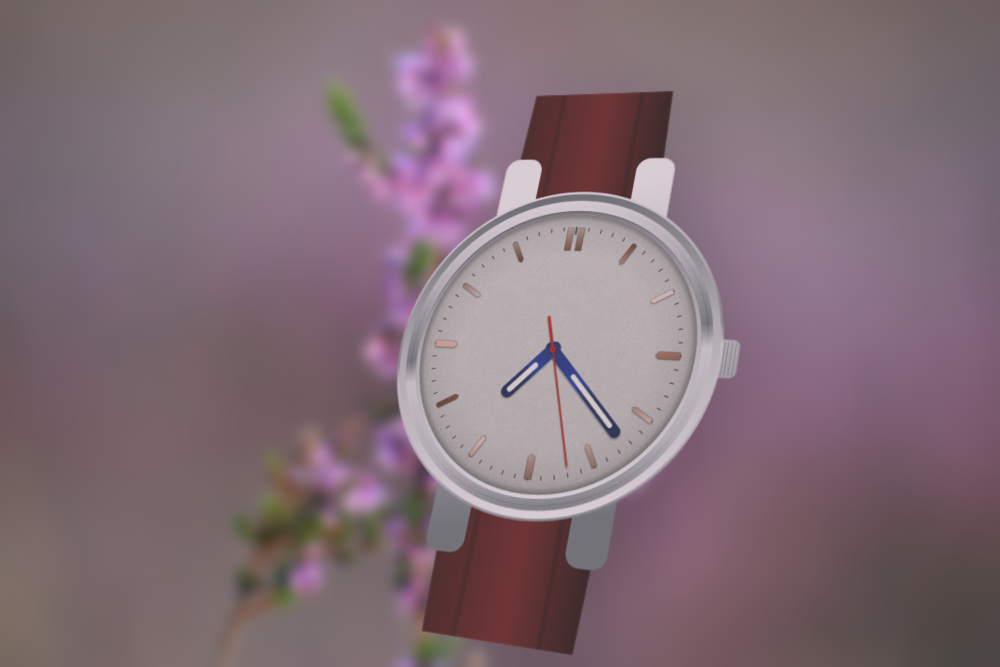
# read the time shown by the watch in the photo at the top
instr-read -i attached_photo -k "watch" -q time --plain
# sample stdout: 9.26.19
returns 7.22.27
